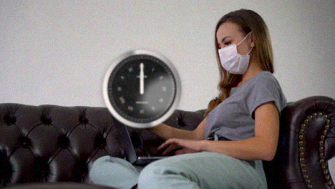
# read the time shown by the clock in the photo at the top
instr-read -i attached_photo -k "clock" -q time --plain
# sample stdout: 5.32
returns 12.00
